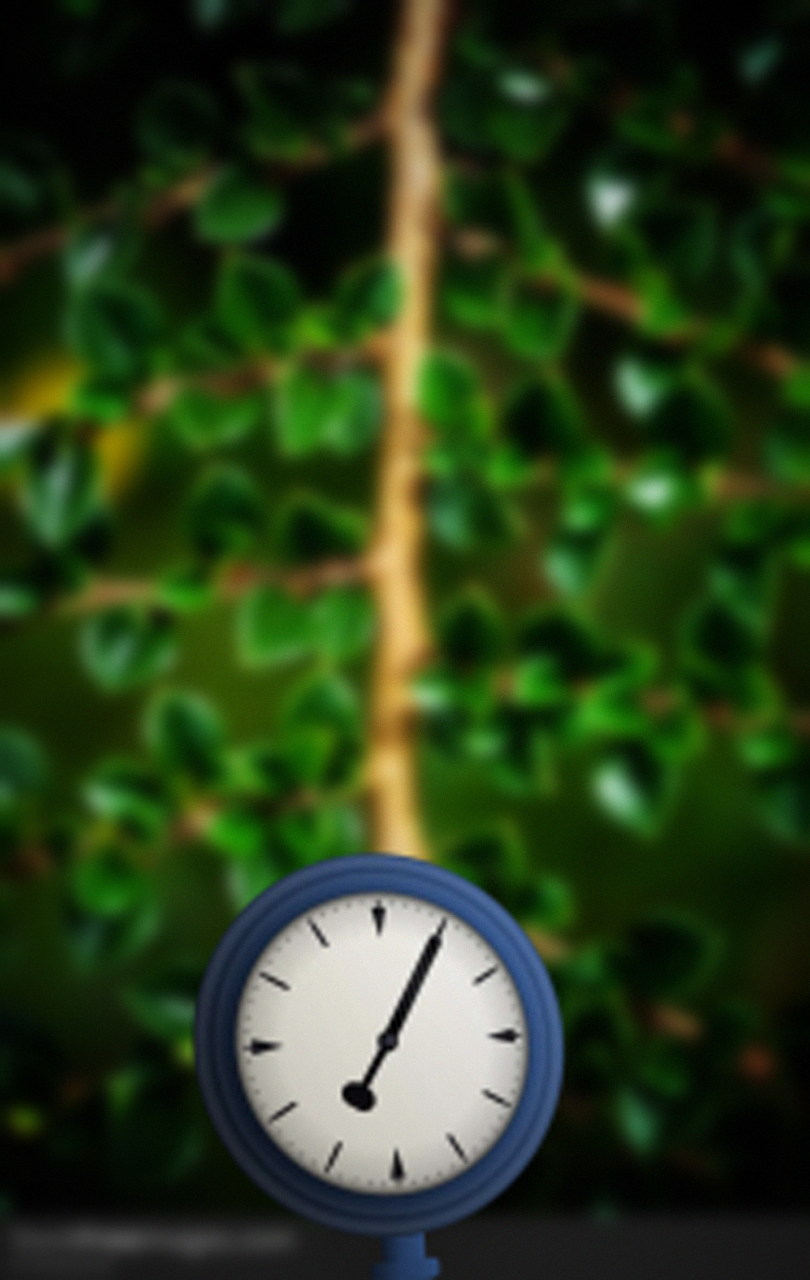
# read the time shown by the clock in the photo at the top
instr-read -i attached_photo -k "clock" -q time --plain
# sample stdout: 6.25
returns 7.05
